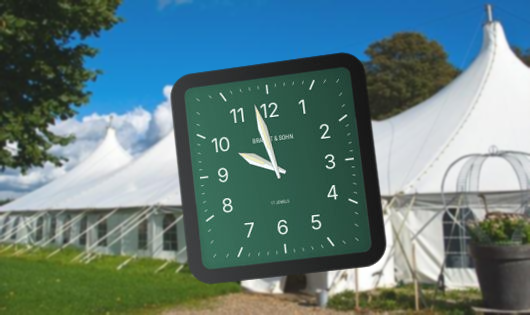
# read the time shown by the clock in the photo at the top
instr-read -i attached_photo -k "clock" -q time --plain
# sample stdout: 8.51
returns 9.58
